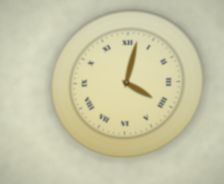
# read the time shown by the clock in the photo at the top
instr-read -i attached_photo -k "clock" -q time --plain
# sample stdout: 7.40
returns 4.02
